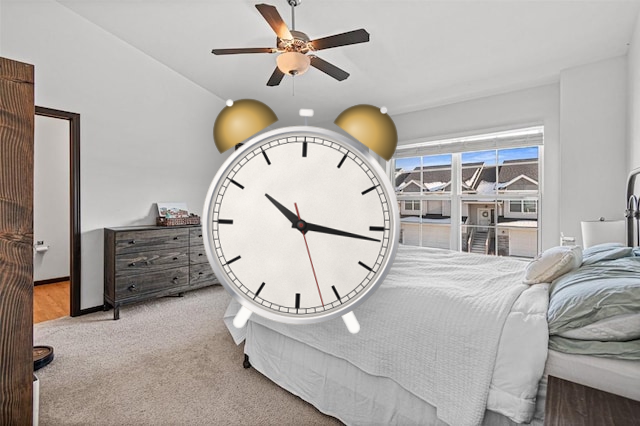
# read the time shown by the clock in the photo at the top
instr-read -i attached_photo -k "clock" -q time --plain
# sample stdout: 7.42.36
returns 10.16.27
